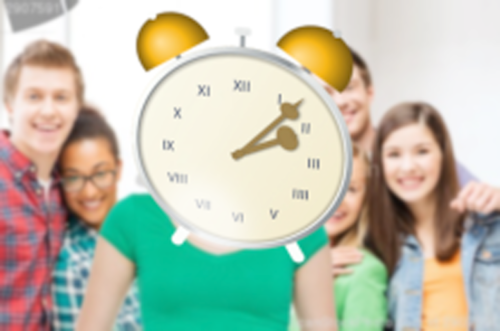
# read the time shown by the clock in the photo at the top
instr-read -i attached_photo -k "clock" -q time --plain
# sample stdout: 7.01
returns 2.07
